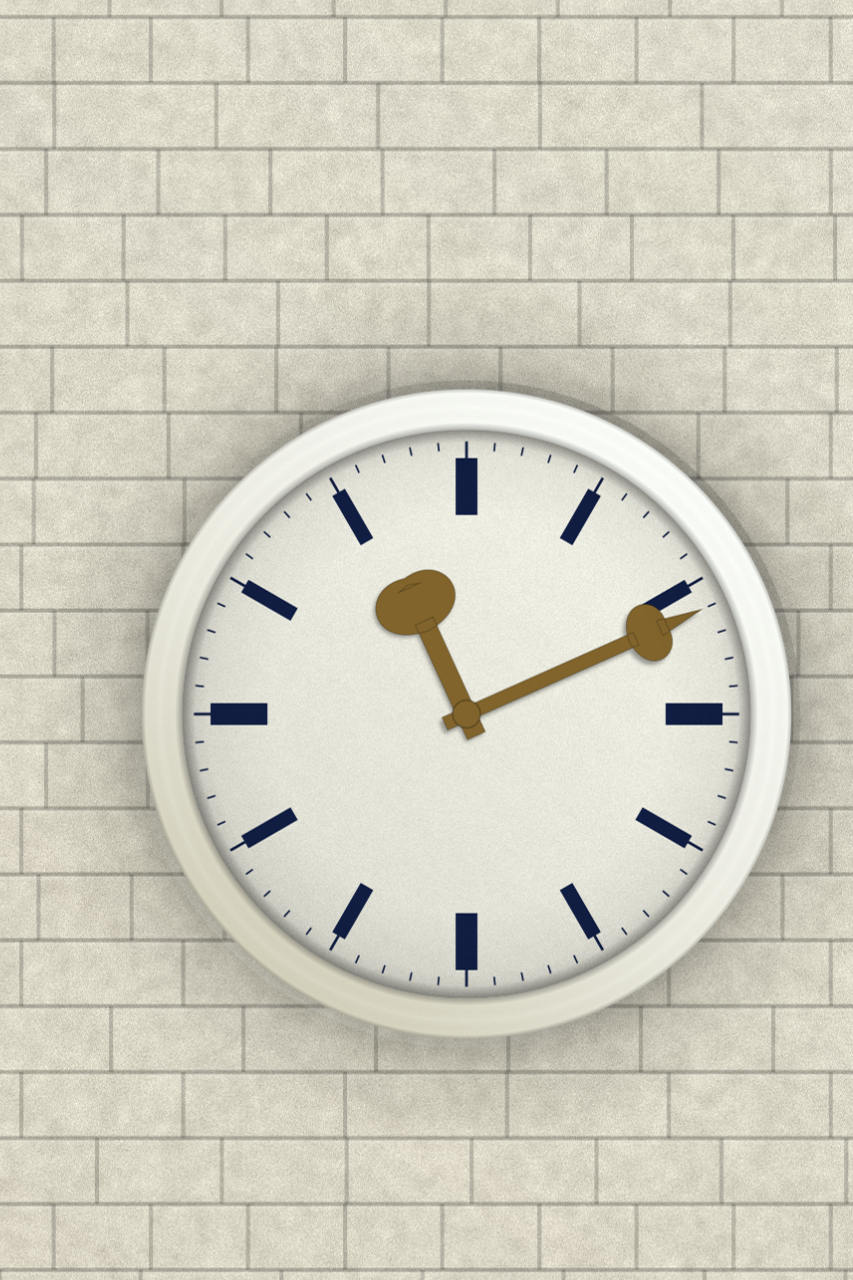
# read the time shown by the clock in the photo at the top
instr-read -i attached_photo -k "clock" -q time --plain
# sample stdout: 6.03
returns 11.11
